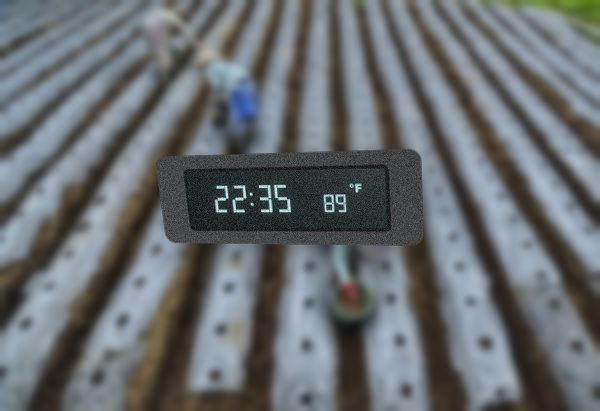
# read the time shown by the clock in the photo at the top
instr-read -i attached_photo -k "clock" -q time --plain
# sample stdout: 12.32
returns 22.35
